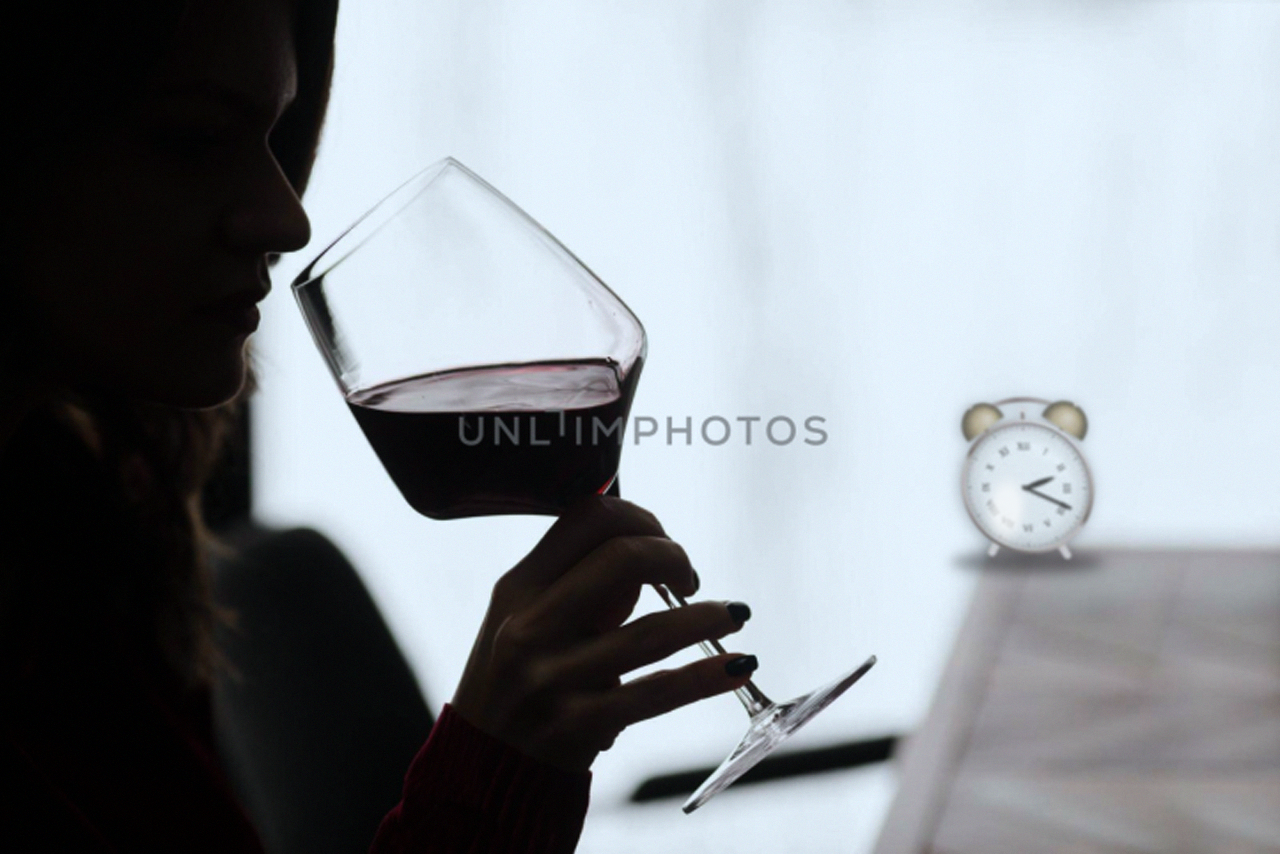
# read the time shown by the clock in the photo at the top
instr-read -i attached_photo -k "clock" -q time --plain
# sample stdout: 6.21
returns 2.19
